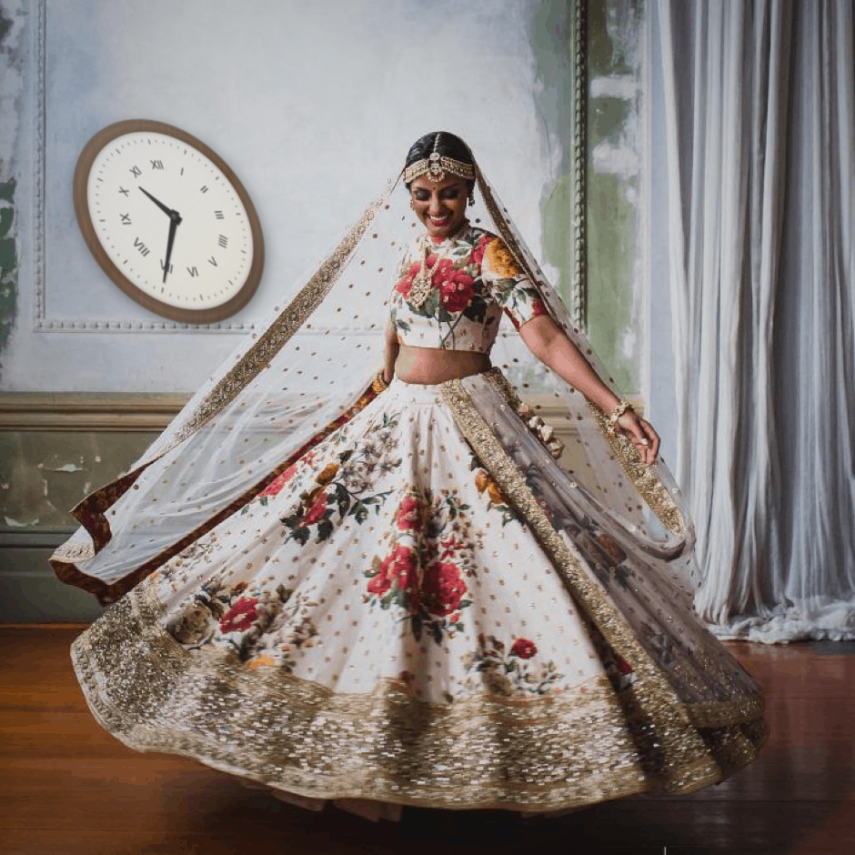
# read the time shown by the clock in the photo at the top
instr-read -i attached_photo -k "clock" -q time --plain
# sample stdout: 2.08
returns 10.35
